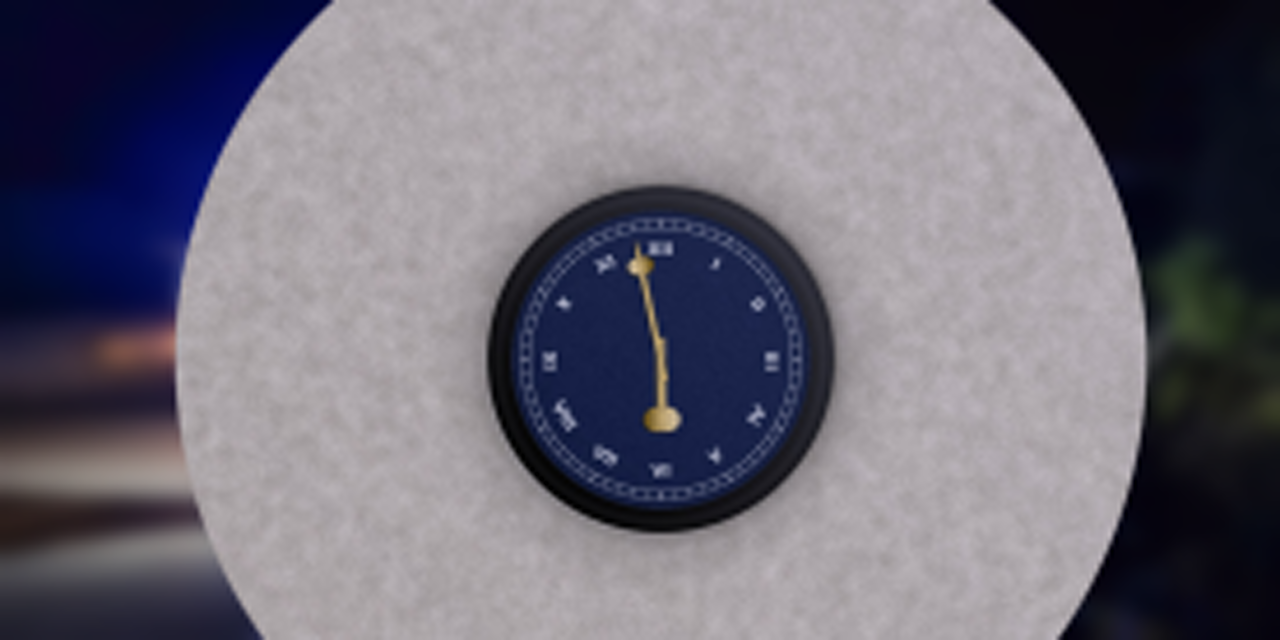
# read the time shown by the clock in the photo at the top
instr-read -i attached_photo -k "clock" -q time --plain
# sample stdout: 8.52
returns 5.58
